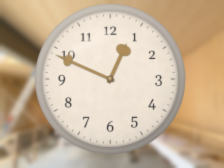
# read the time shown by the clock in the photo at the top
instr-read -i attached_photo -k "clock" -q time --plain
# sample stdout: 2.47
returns 12.49
